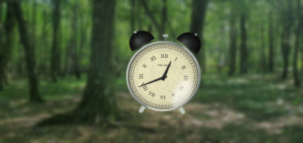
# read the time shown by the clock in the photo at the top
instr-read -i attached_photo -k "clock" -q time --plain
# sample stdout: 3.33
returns 12.41
